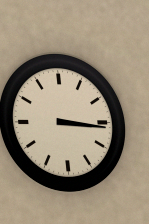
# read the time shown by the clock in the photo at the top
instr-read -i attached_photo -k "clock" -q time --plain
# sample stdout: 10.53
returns 3.16
